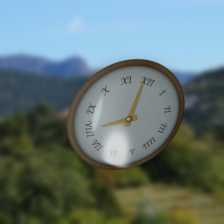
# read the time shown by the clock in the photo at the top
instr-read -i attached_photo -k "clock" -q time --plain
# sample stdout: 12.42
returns 7.59
